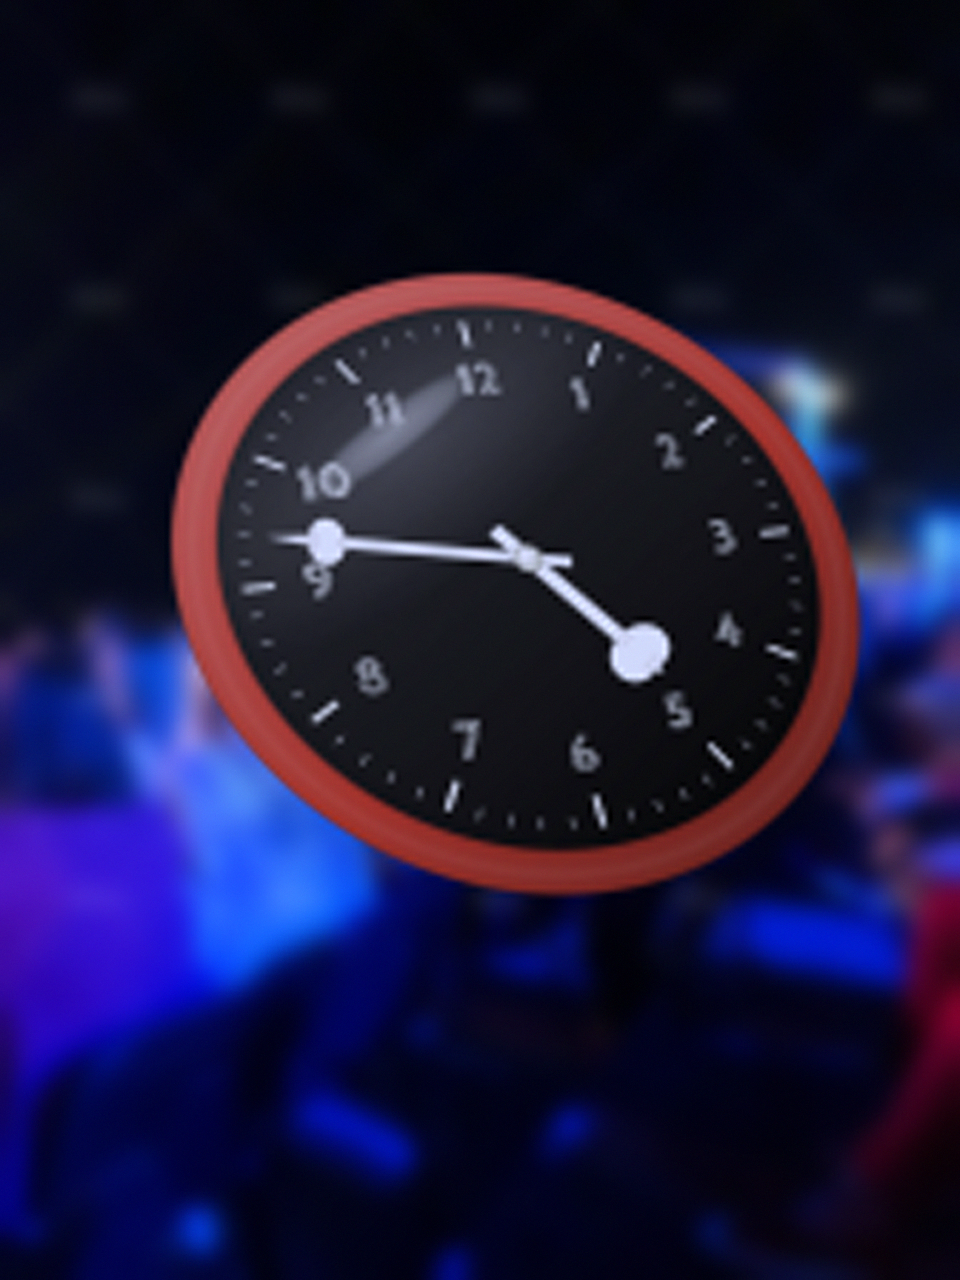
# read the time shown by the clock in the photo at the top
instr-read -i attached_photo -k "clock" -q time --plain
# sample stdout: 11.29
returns 4.47
